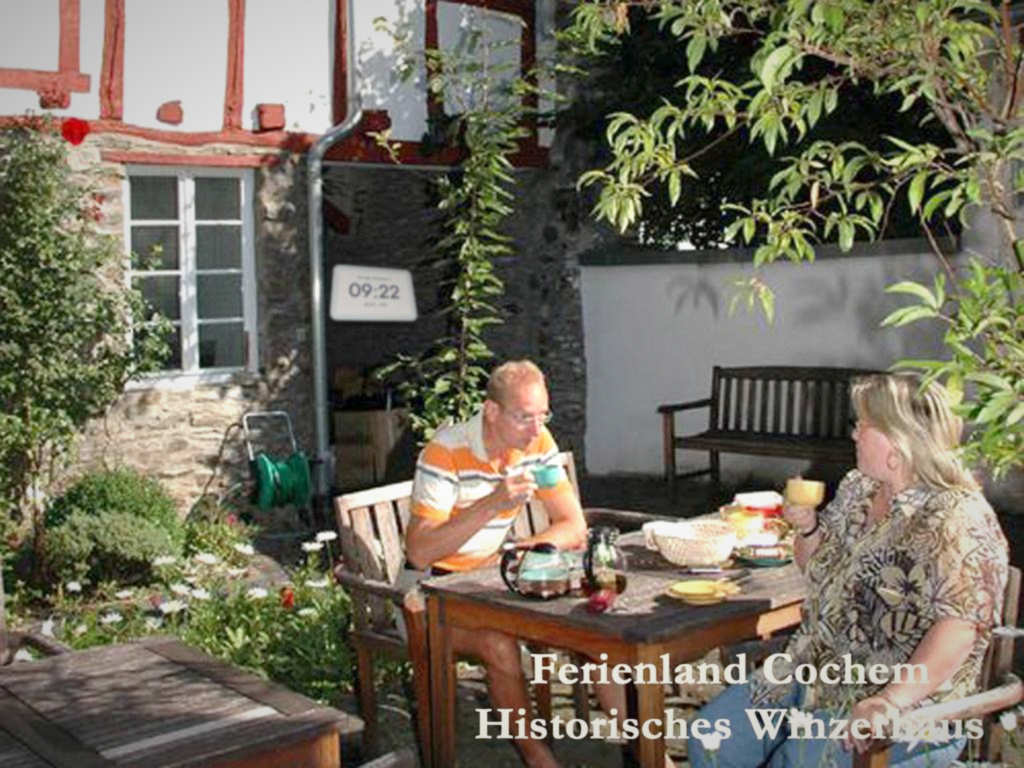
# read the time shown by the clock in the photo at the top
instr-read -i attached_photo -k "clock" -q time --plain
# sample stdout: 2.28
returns 9.22
